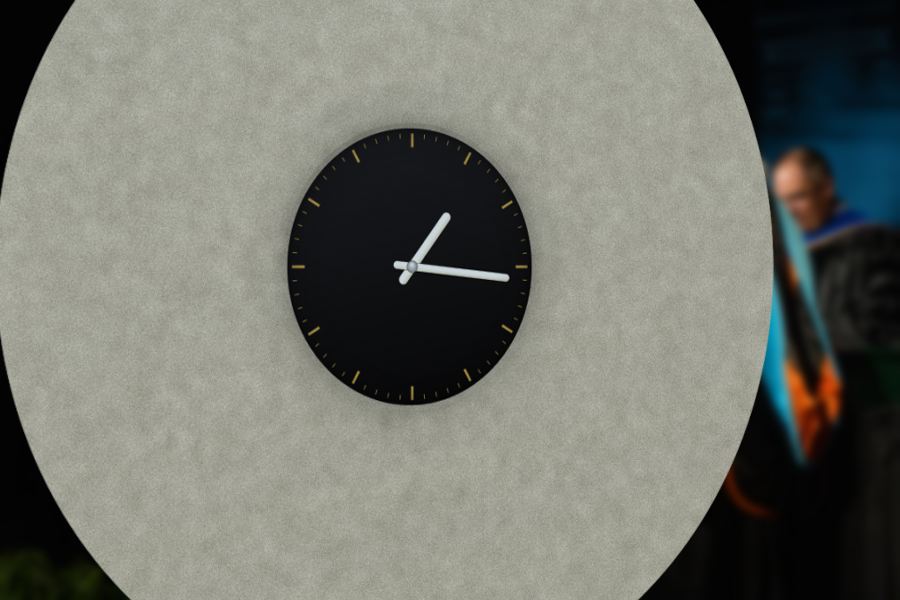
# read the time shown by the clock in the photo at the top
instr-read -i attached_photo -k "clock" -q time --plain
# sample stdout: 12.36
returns 1.16
